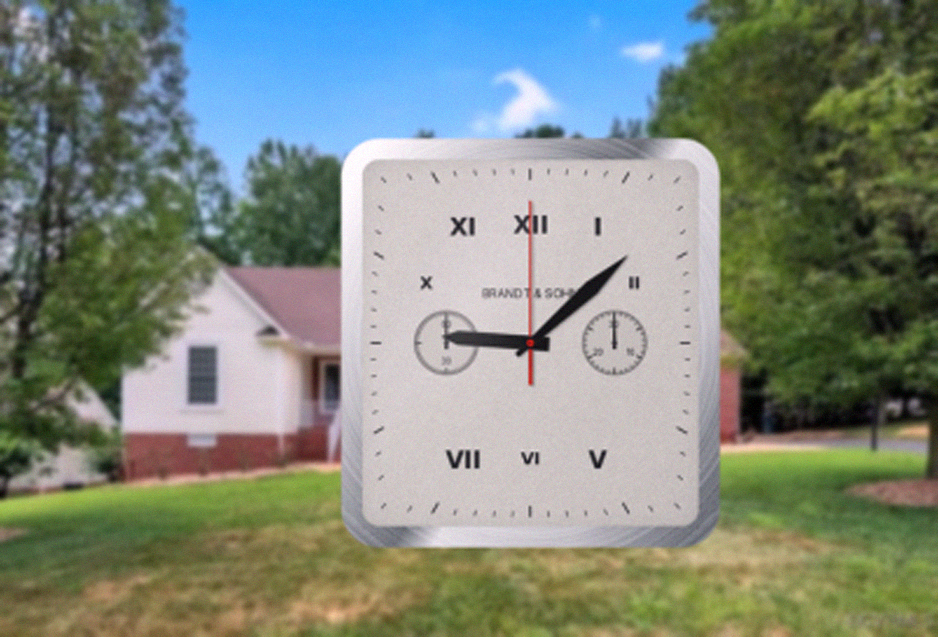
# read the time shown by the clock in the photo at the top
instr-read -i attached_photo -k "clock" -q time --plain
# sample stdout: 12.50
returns 9.08
